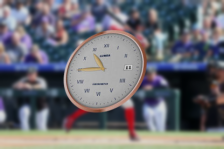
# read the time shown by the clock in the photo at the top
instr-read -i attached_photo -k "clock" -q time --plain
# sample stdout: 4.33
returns 10.45
